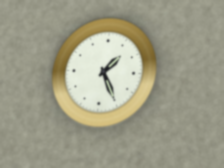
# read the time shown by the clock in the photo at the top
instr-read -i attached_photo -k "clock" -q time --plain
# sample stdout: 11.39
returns 1.25
